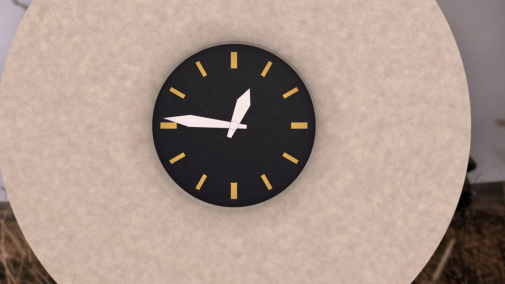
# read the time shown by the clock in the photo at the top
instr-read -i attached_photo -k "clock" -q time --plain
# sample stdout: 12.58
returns 12.46
